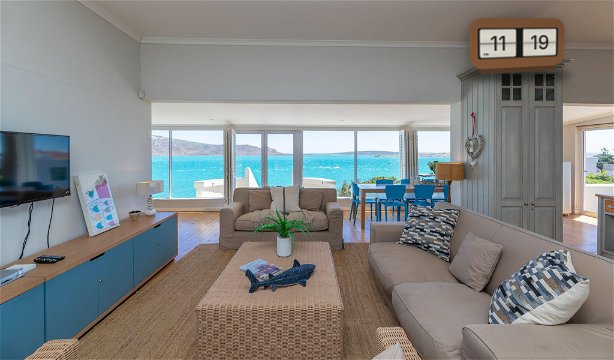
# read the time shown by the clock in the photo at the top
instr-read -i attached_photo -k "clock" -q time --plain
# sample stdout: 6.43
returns 11.19
